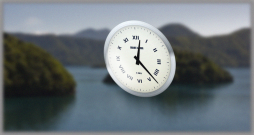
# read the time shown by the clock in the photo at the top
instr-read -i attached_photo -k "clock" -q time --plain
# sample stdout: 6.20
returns 12.23
